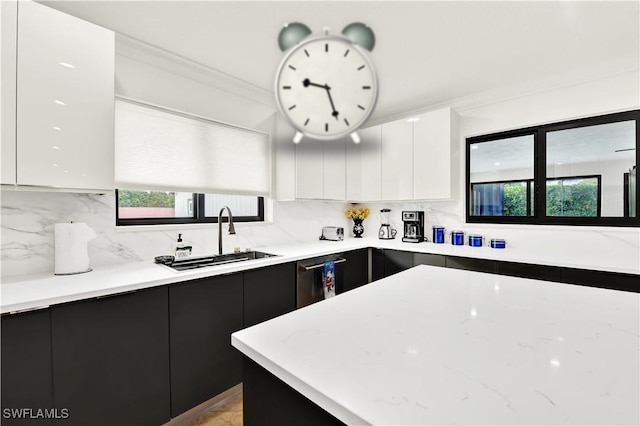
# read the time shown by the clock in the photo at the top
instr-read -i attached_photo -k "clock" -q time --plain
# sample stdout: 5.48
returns 9.27
